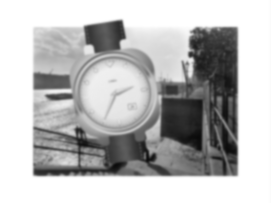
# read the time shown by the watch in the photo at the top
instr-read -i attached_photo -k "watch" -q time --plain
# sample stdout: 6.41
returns 2.35
